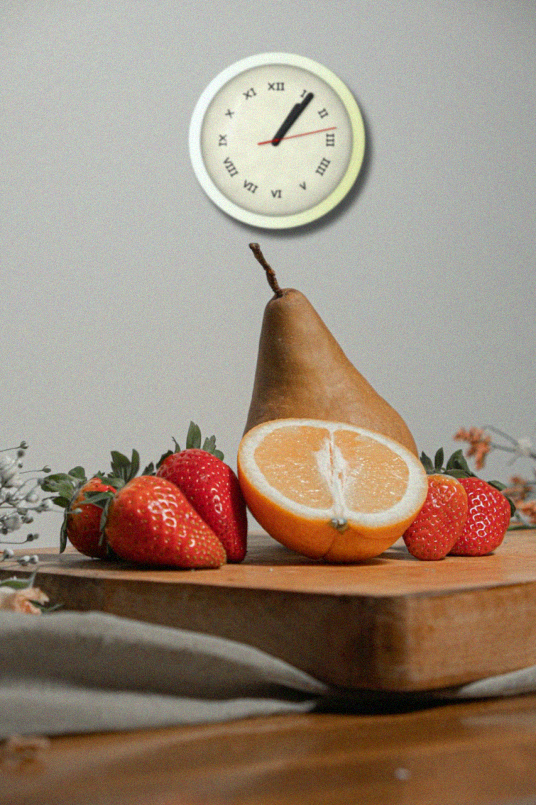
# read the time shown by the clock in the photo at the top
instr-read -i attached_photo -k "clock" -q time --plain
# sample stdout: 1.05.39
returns 1.06.13
